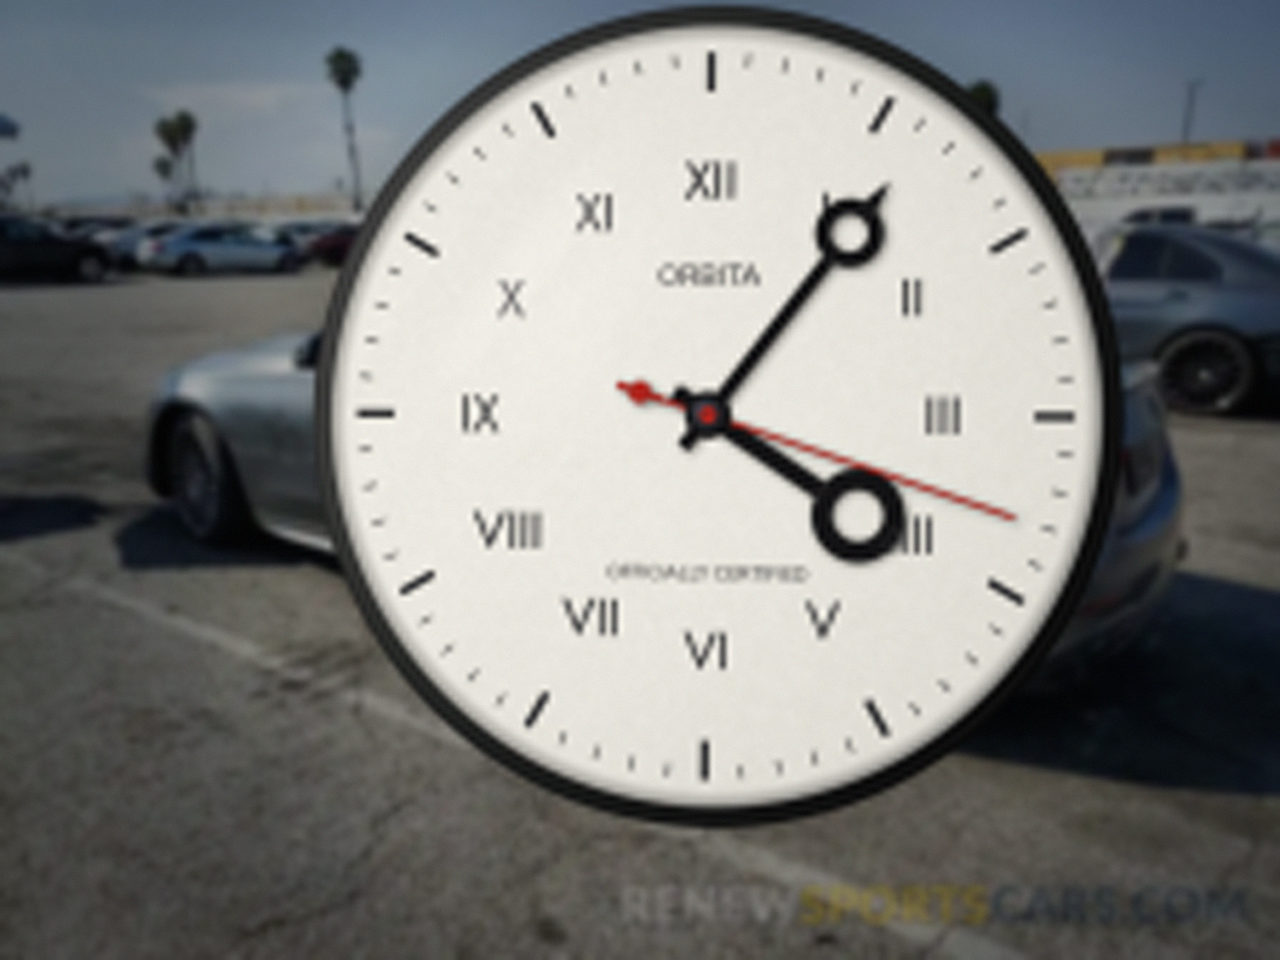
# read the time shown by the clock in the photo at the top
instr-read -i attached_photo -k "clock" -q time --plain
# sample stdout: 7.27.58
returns 4.06.18
